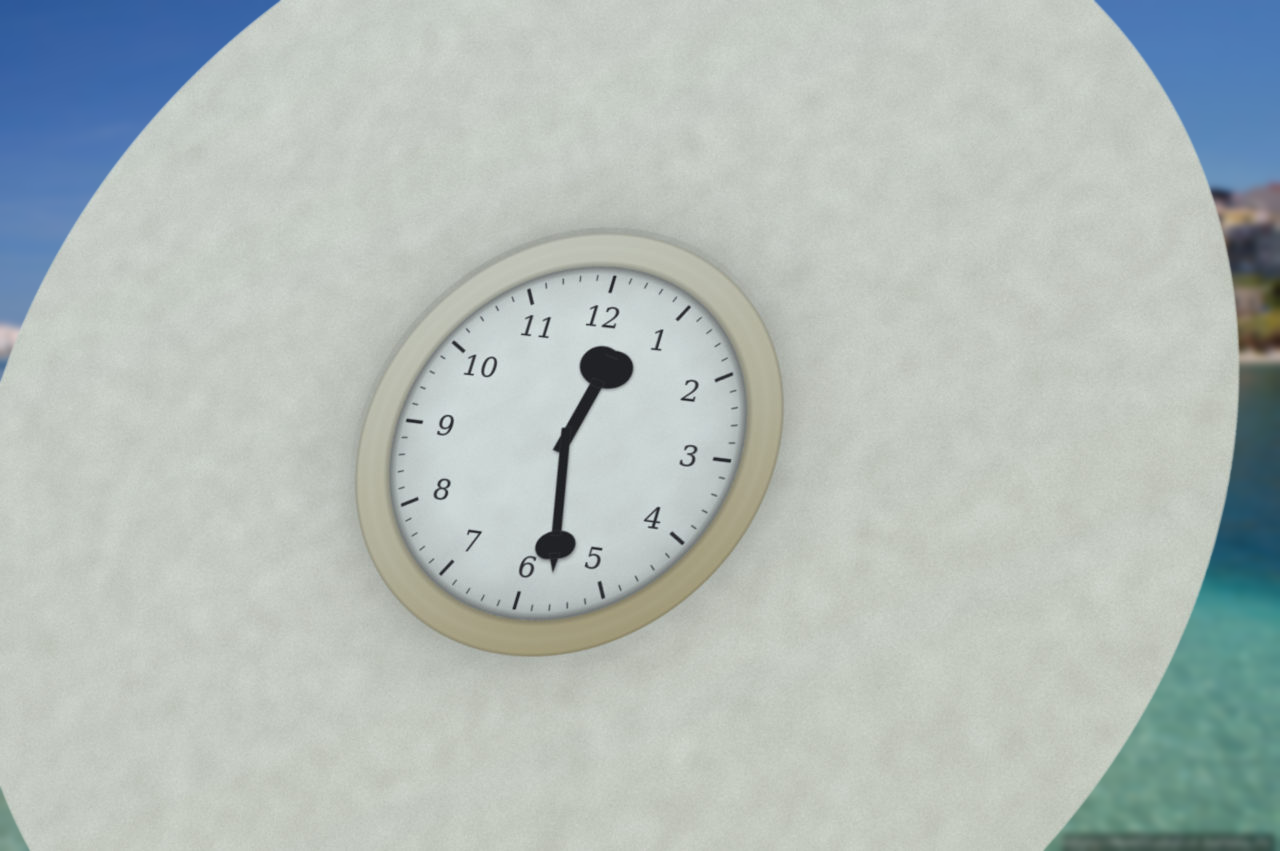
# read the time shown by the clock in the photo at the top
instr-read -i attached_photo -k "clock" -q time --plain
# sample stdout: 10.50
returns 12.28
